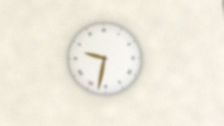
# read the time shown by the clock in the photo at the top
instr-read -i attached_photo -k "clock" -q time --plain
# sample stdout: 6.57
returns 9.32
